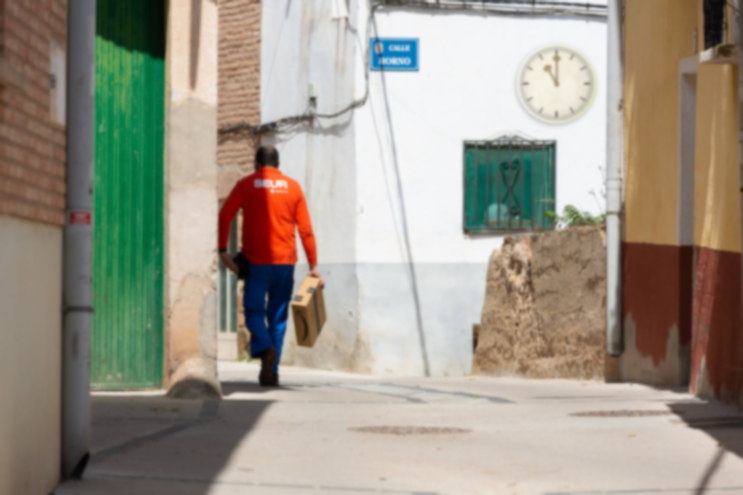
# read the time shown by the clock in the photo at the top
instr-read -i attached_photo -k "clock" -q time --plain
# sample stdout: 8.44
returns 11.00
